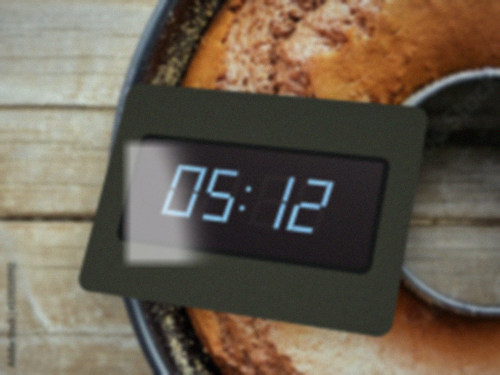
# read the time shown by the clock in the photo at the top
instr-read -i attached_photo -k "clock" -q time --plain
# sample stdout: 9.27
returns 5.12
